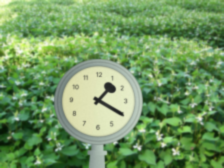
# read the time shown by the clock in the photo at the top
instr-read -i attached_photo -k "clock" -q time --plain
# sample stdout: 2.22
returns 1.20
